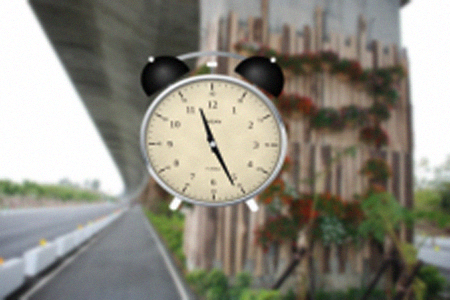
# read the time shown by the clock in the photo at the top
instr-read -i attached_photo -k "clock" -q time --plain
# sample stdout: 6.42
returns 11.26
